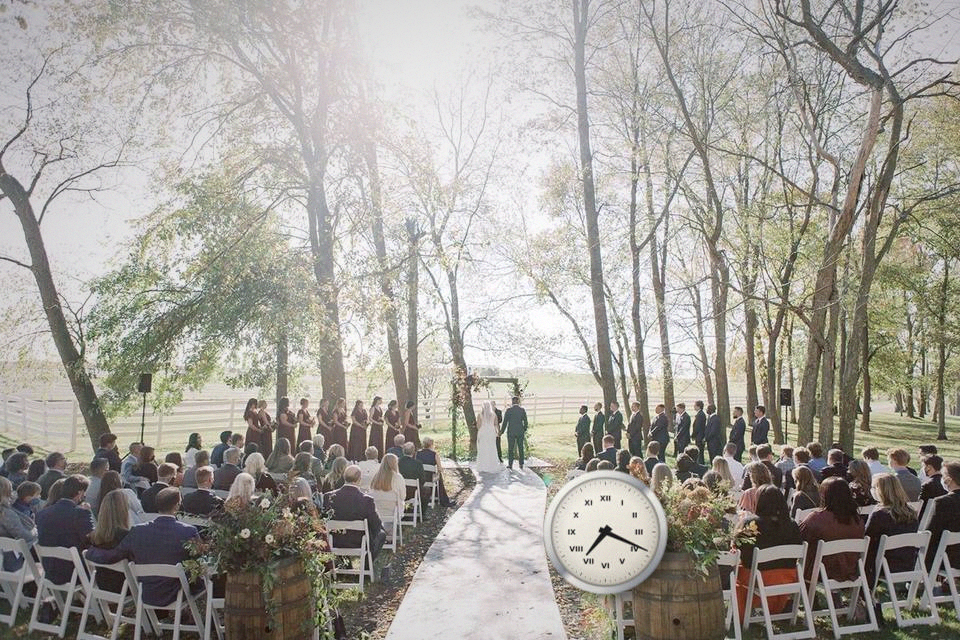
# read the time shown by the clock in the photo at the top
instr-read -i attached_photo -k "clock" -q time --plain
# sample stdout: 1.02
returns 7.19
